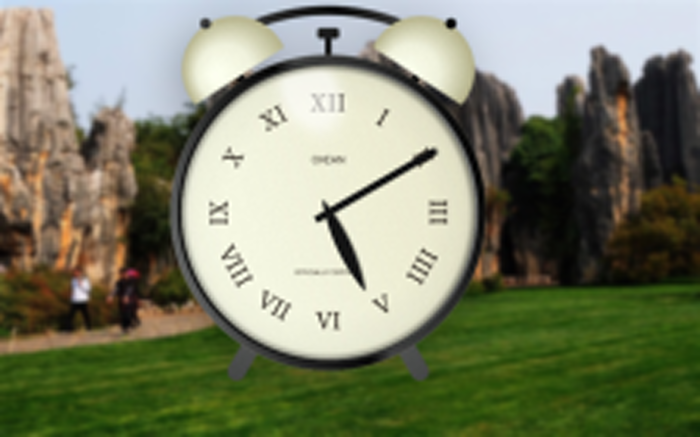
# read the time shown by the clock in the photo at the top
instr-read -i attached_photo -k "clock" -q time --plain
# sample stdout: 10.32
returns 5.10
